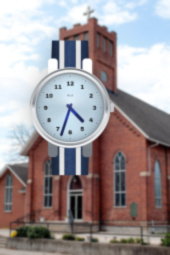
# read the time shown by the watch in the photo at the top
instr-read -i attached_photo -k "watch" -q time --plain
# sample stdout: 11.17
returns 4.33
